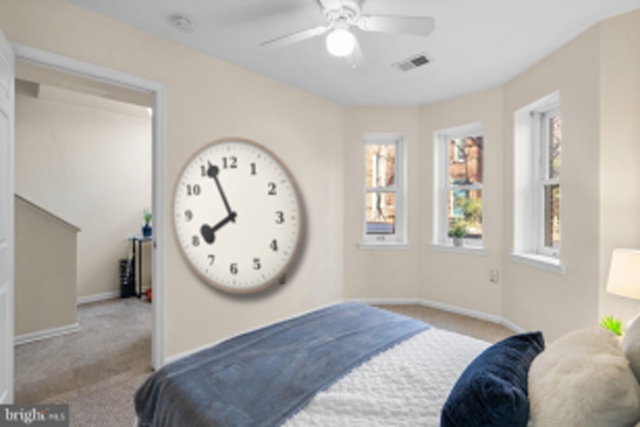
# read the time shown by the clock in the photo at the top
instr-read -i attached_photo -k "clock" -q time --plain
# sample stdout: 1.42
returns 7.56
